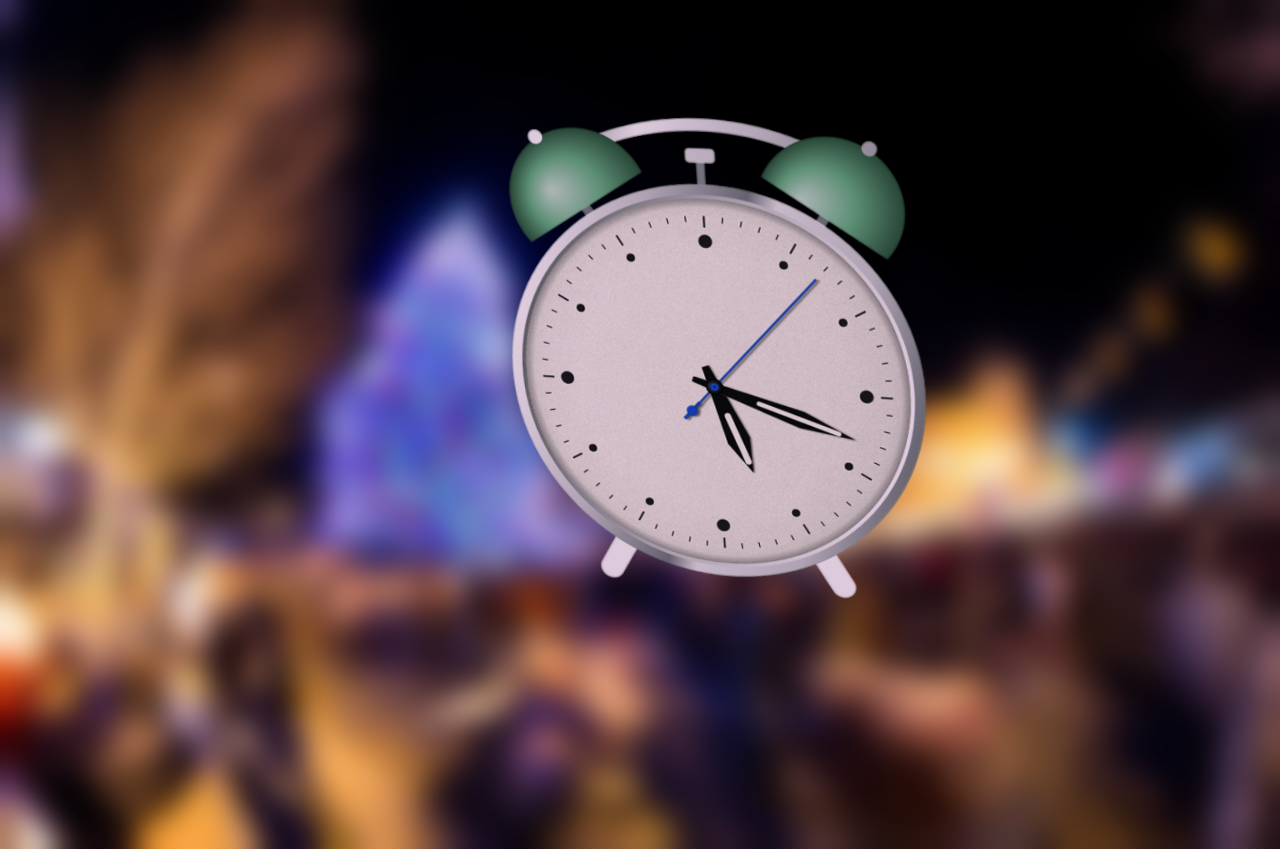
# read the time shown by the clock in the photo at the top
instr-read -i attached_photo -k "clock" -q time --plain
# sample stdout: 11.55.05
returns 5.18.07
